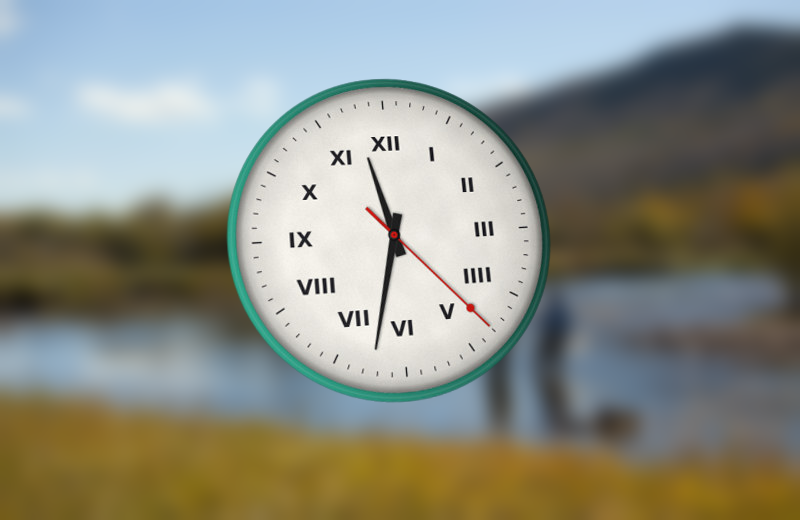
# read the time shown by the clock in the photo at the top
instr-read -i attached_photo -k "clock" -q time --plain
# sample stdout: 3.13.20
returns 11.32.23
